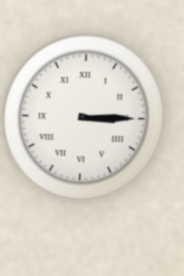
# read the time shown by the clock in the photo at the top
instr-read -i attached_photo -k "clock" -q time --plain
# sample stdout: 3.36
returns 3.15
